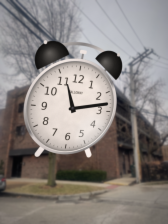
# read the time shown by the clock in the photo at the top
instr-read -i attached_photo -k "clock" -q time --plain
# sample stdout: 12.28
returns 11.13
